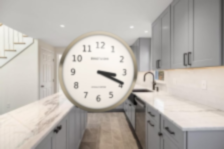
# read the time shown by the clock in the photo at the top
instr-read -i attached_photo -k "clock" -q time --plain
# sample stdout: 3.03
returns 3.19
